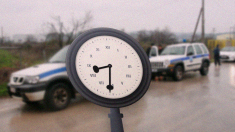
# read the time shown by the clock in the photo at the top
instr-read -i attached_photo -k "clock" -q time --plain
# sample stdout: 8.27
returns 8.31
